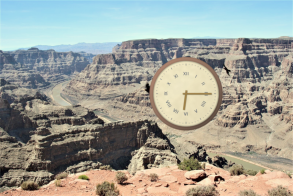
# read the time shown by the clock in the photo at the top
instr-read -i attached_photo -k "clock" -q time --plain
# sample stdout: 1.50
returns 6.15
